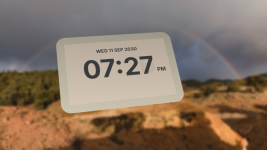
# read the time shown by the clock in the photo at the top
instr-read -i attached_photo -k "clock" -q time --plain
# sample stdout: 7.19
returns 7.27
